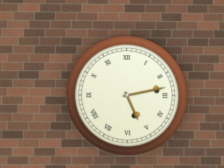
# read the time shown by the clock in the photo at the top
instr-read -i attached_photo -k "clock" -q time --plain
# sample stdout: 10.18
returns 5.13
